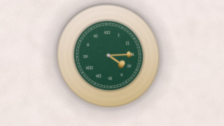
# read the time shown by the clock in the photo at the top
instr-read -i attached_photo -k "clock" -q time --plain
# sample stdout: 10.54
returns 4.15
